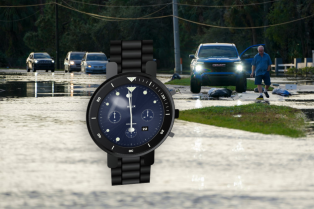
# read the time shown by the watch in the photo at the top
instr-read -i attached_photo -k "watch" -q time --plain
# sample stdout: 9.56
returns 5.59
